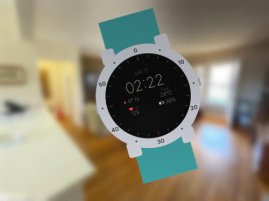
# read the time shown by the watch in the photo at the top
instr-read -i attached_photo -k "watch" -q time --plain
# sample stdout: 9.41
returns 2.22
